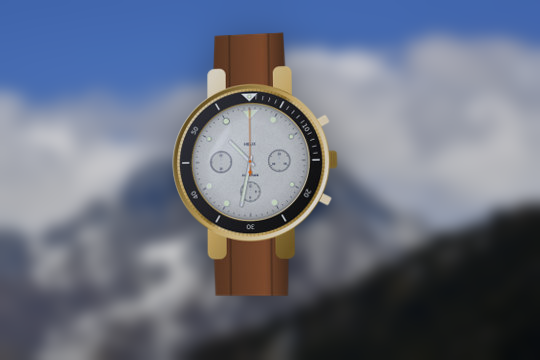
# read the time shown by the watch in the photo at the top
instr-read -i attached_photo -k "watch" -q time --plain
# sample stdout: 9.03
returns 10.32
